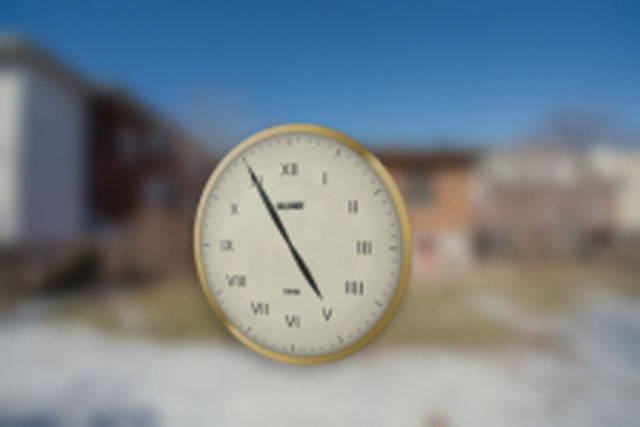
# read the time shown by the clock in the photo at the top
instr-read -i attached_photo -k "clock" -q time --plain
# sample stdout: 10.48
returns 4.55
